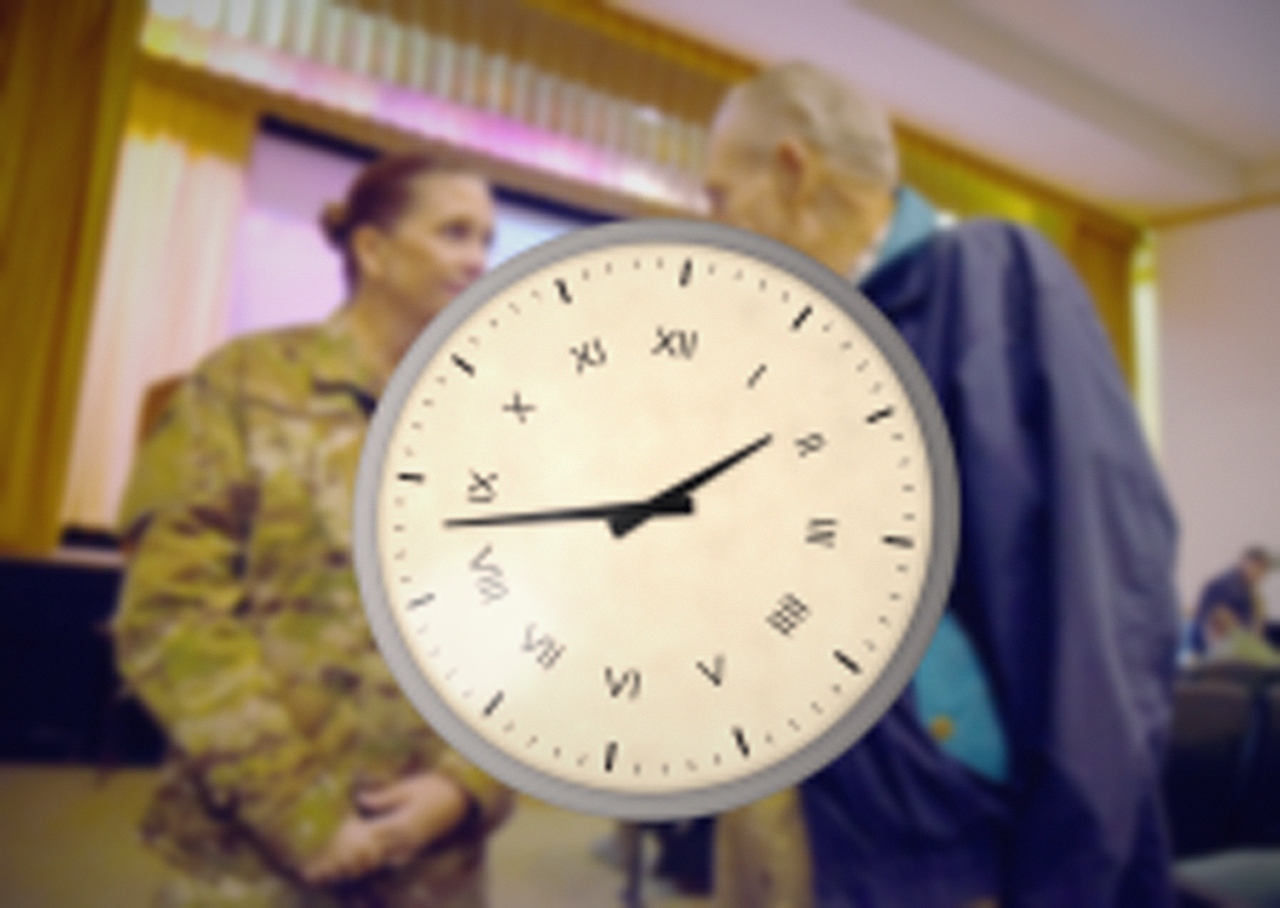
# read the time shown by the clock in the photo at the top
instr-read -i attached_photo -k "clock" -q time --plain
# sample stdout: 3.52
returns 1.43
